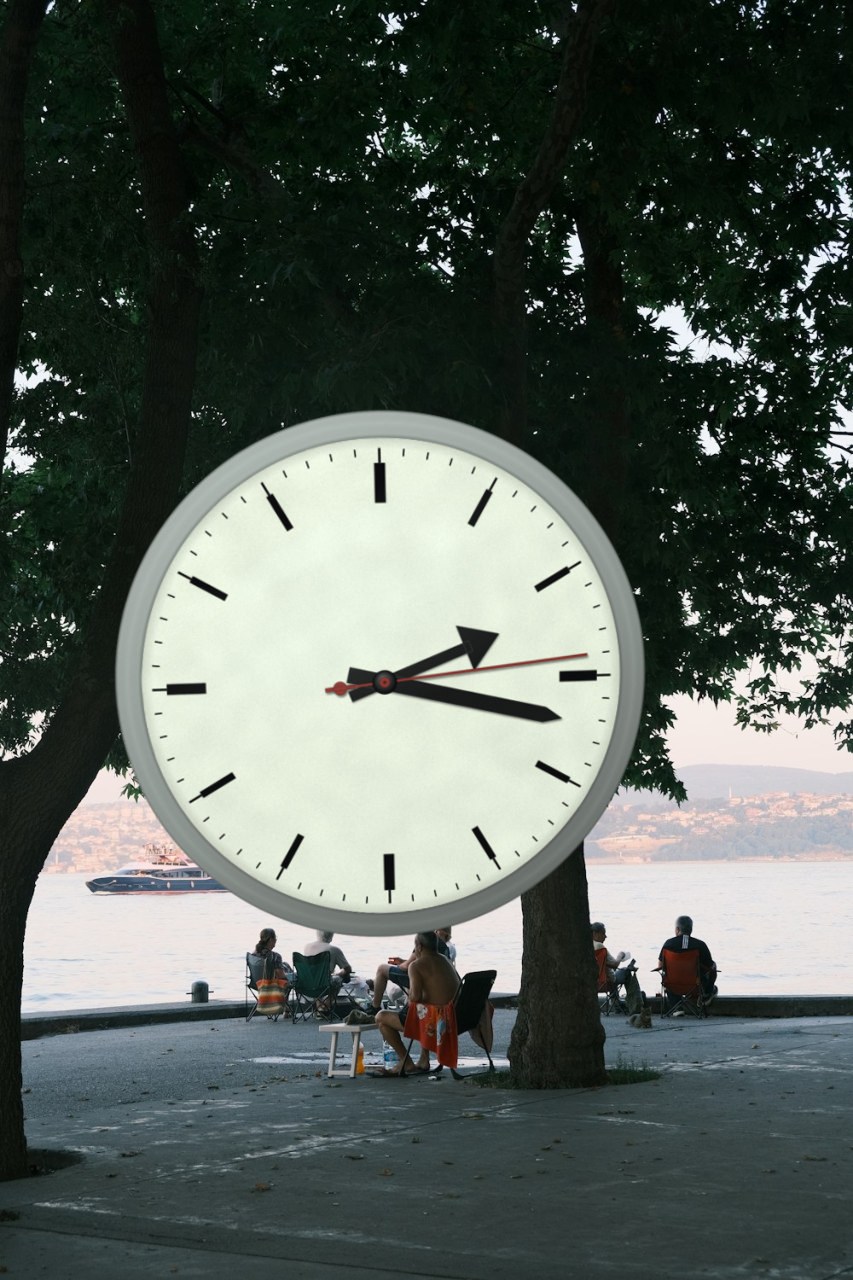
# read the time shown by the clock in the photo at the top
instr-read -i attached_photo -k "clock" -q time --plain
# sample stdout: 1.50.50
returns 2.17.14
